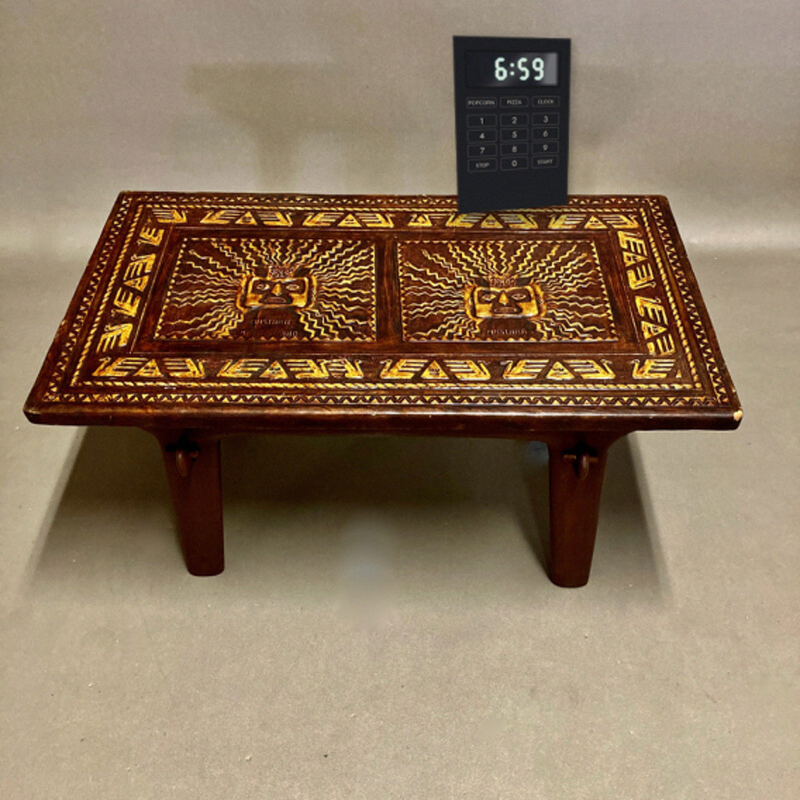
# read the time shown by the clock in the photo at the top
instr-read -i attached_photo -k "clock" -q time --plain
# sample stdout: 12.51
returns 6.59
